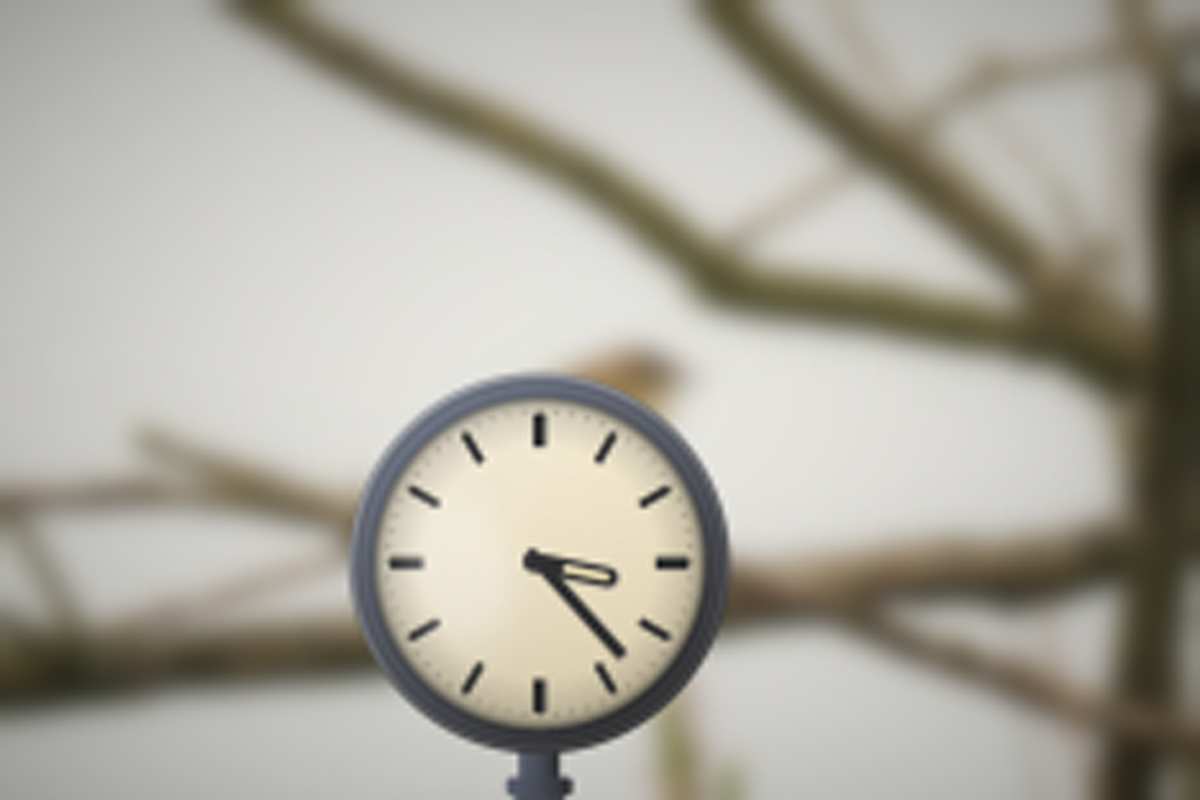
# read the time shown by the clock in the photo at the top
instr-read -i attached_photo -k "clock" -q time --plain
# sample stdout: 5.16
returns 3.23
